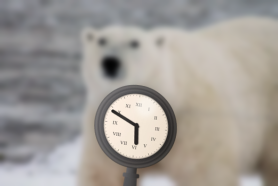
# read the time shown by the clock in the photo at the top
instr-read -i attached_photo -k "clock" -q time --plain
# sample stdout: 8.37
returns 5.49
